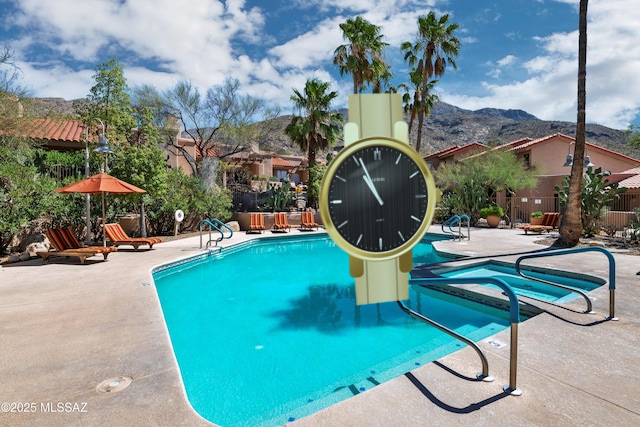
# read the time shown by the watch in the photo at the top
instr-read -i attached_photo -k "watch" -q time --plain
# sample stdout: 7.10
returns 10.56
